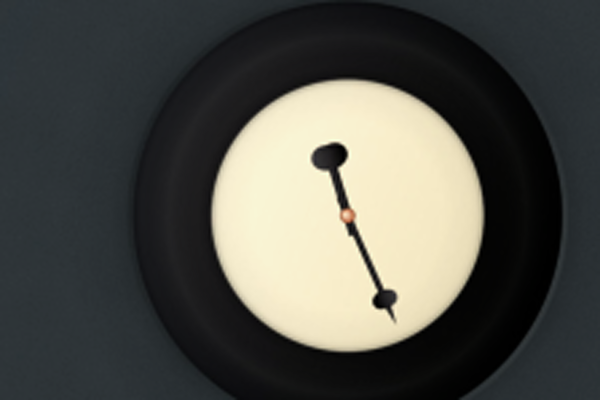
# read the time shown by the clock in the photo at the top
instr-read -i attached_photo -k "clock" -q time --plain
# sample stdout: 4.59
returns 11.26
